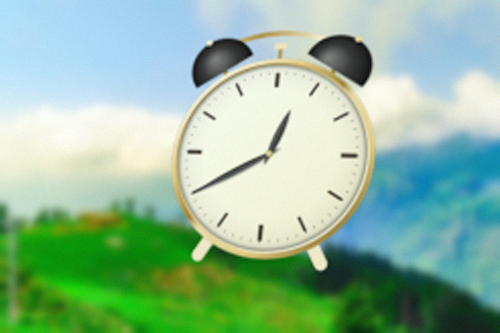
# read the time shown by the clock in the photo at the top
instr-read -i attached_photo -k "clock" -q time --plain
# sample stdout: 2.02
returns 12.40
